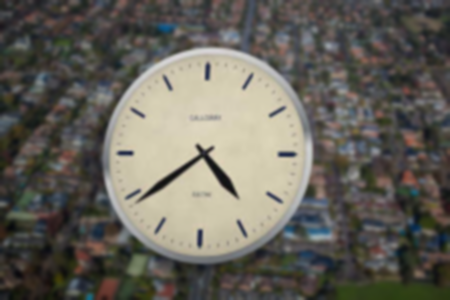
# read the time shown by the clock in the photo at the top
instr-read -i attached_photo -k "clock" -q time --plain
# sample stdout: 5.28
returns 4.39
